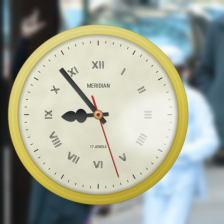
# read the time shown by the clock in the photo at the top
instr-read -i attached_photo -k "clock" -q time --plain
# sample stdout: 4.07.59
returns 8.53.27
